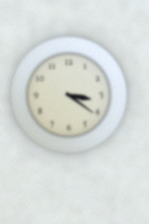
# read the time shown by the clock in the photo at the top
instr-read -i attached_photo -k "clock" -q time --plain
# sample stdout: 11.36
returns 3.21
